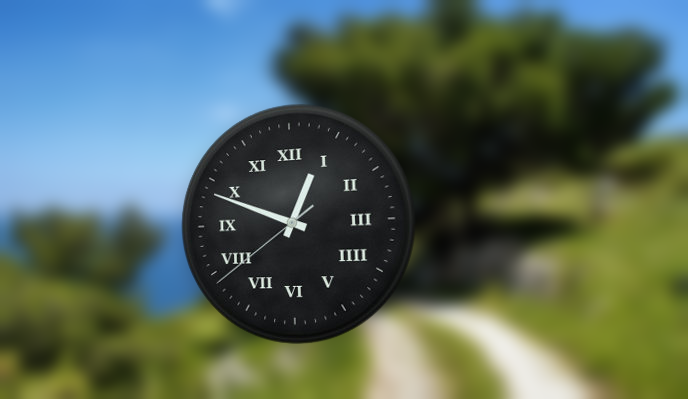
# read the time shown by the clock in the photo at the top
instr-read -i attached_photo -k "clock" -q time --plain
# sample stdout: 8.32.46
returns 12.48.39
